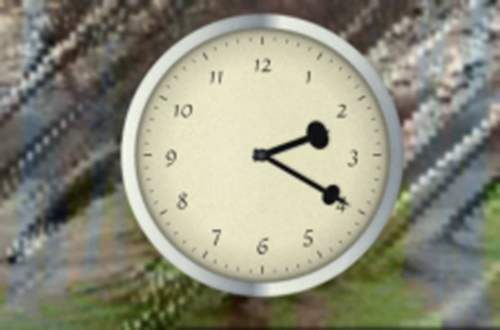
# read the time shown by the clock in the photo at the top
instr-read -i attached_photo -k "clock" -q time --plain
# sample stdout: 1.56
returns 2.20
